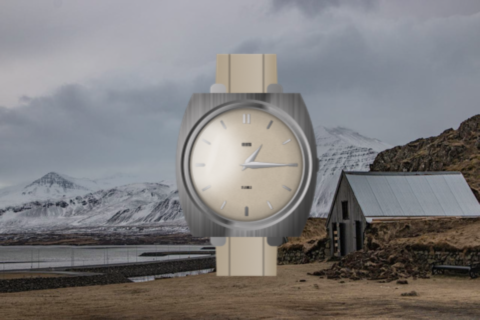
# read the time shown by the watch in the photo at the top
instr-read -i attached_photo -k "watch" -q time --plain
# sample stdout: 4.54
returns 1.15
